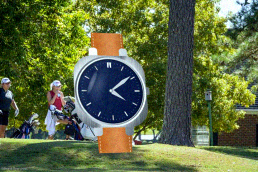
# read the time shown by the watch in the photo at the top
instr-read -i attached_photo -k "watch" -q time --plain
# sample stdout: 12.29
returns 4.09
